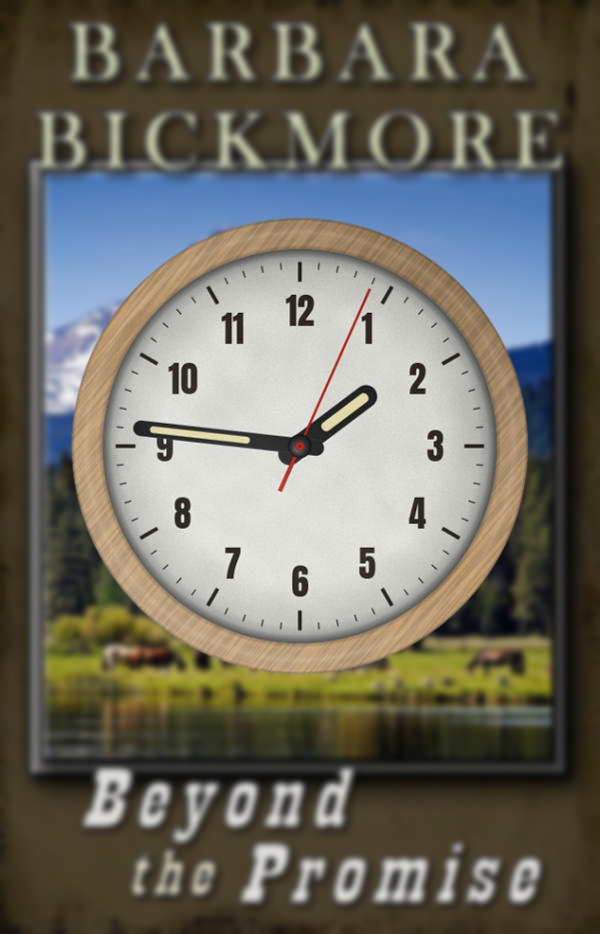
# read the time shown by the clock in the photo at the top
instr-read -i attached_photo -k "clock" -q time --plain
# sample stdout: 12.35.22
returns 1.46.04
